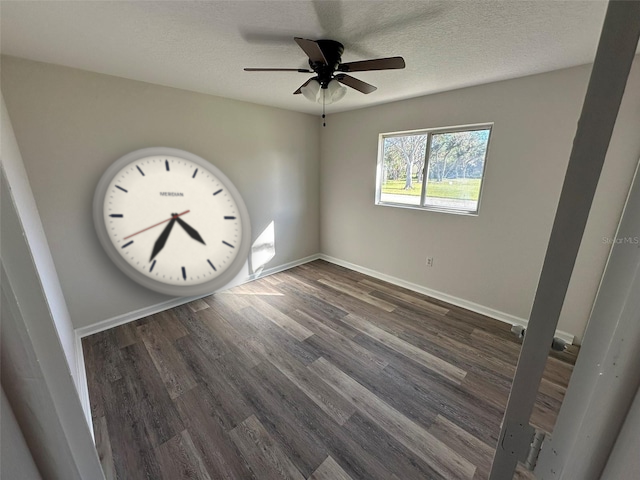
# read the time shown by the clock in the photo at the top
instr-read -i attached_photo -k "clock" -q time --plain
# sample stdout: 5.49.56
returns 4.35.41
